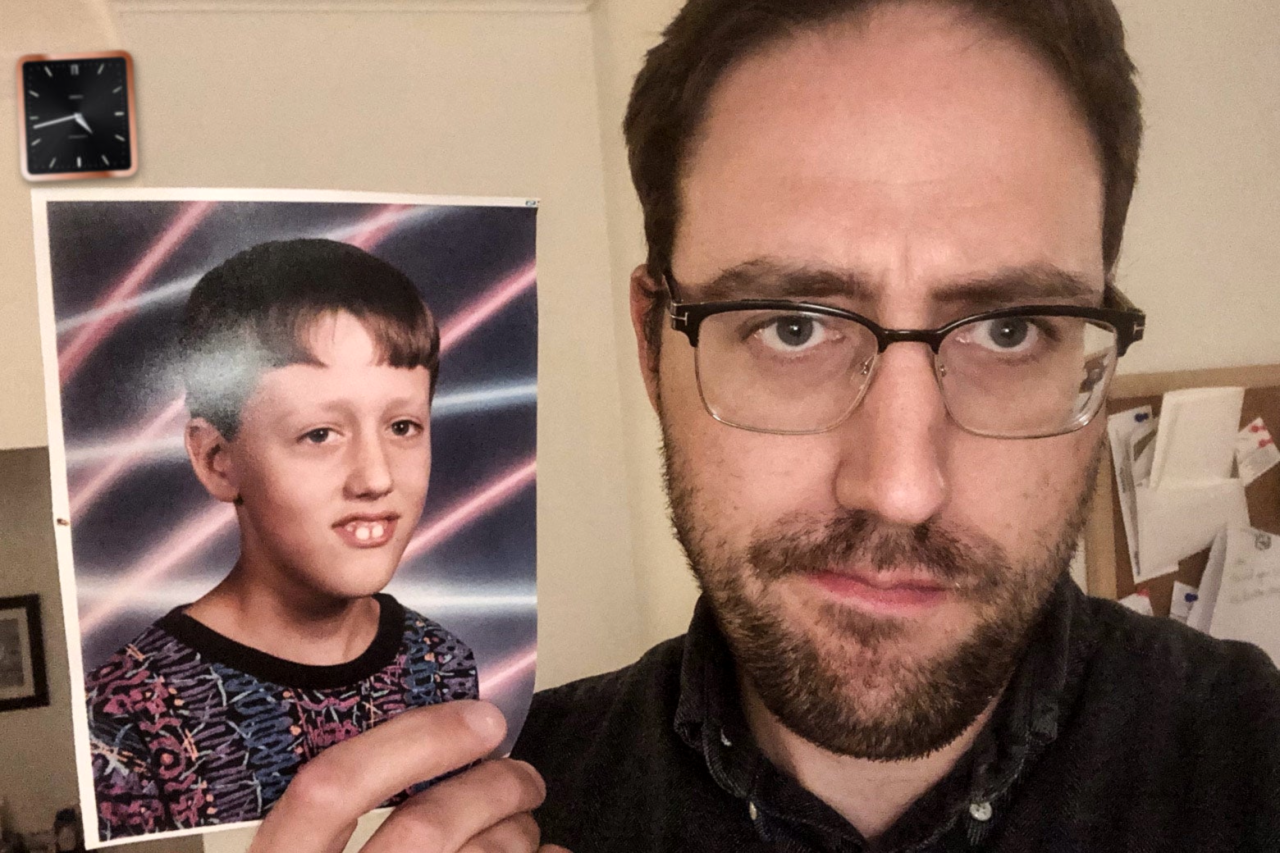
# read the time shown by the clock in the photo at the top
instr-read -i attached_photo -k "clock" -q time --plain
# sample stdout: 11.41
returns 4.43
